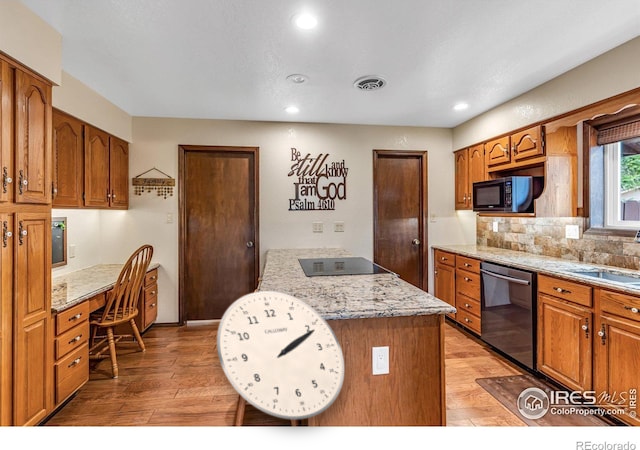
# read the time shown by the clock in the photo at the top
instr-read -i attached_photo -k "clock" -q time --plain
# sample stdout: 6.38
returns 2.11
